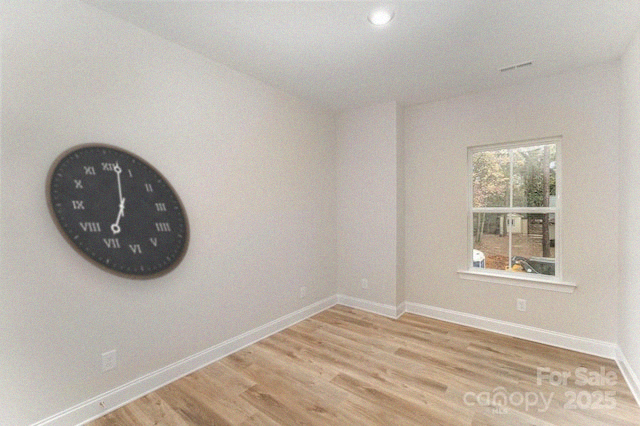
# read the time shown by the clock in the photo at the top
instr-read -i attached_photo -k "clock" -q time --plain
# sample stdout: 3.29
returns 7.02
